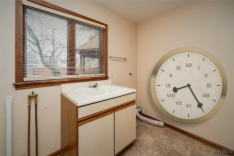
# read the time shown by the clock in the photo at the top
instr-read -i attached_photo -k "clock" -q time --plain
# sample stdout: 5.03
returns 8.25
